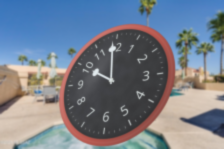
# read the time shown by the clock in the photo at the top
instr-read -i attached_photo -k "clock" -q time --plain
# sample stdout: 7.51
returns 9.59
